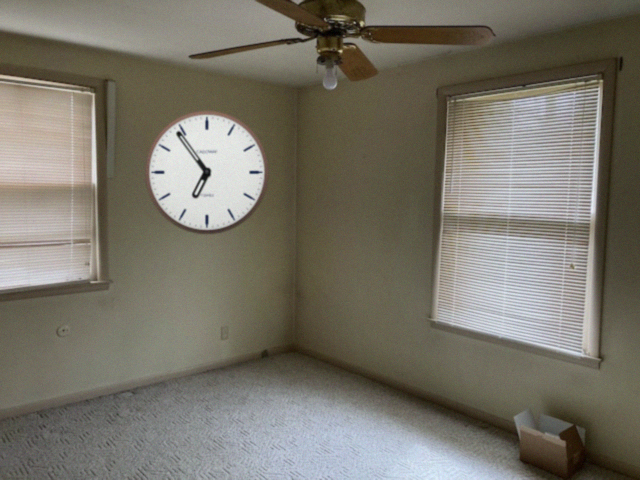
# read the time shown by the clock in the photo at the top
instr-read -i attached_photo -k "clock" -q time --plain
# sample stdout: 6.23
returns 6.54
